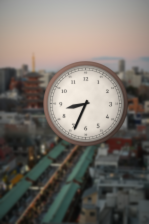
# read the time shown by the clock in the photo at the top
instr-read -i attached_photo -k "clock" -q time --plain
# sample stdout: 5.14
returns 8.34
